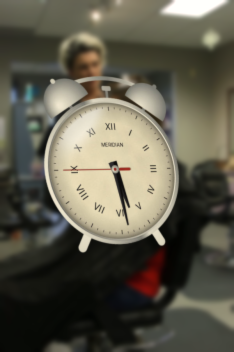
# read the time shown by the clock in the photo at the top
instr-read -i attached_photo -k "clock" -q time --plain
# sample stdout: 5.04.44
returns 5.28.45
